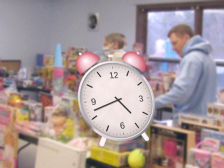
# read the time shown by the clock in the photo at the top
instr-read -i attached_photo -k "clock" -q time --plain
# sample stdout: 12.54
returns 4.42
